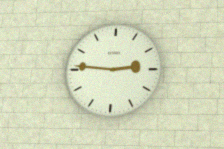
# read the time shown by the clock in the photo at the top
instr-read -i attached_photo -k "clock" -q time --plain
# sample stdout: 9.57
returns 2.46
